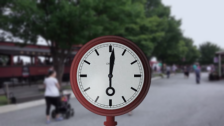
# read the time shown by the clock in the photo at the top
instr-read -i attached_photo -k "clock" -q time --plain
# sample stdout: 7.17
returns 6.01
